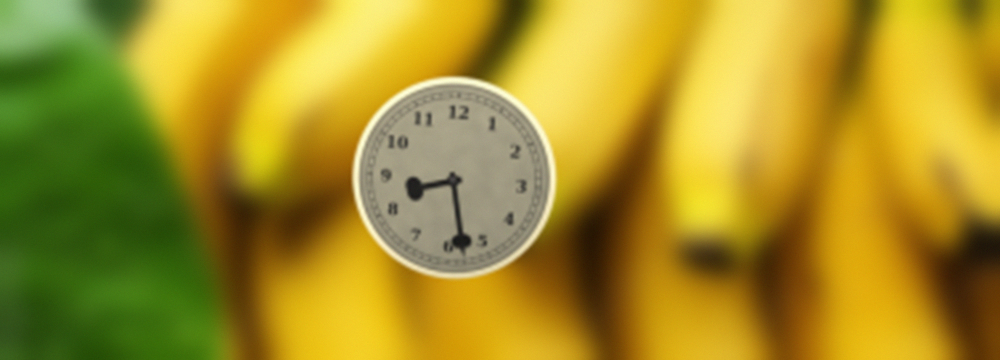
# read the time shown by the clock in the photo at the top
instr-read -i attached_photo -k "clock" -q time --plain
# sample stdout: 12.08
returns 8.28
